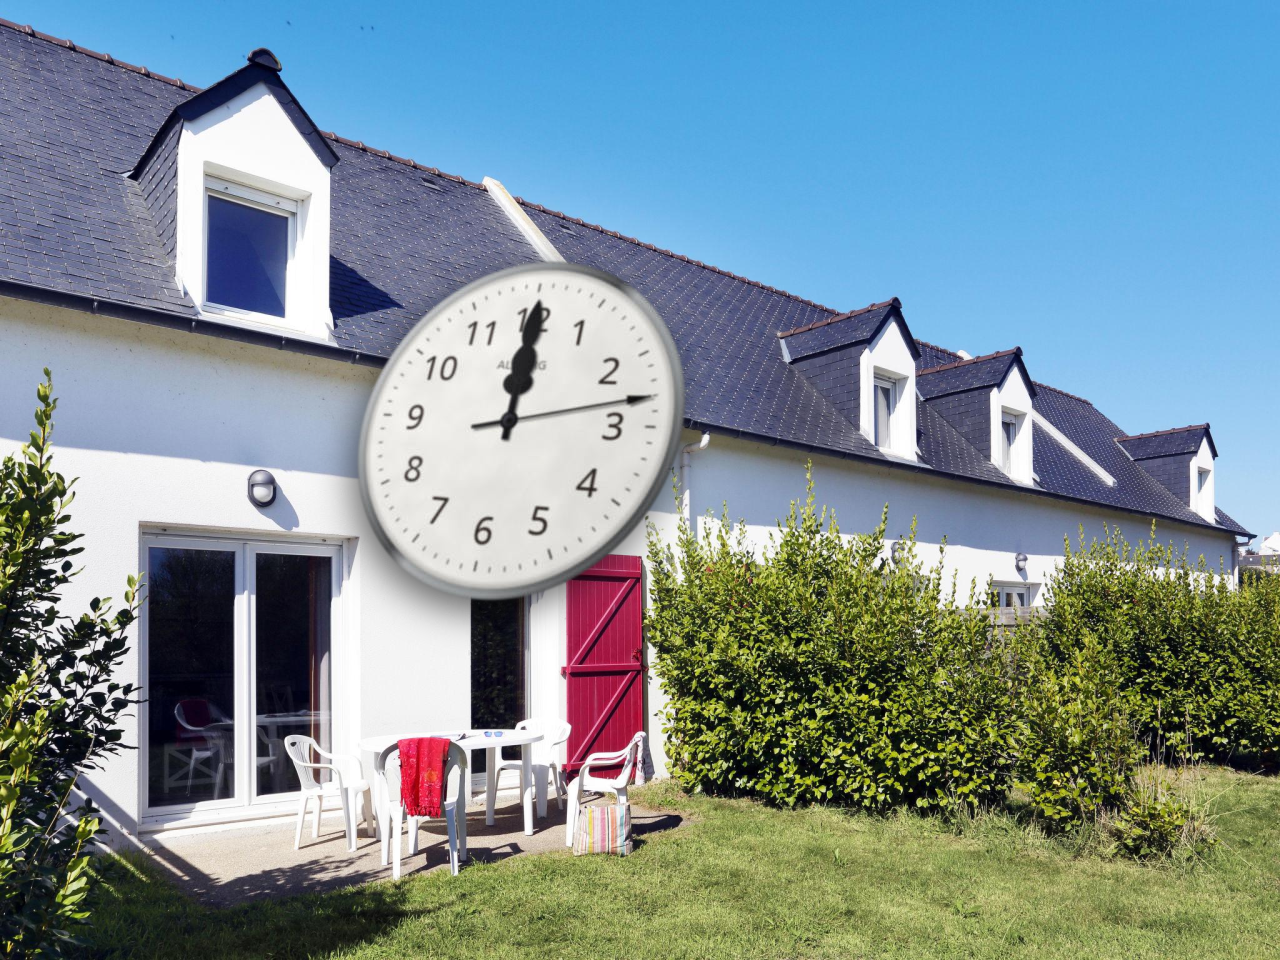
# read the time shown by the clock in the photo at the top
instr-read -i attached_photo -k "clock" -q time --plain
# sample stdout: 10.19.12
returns 12.00.13
